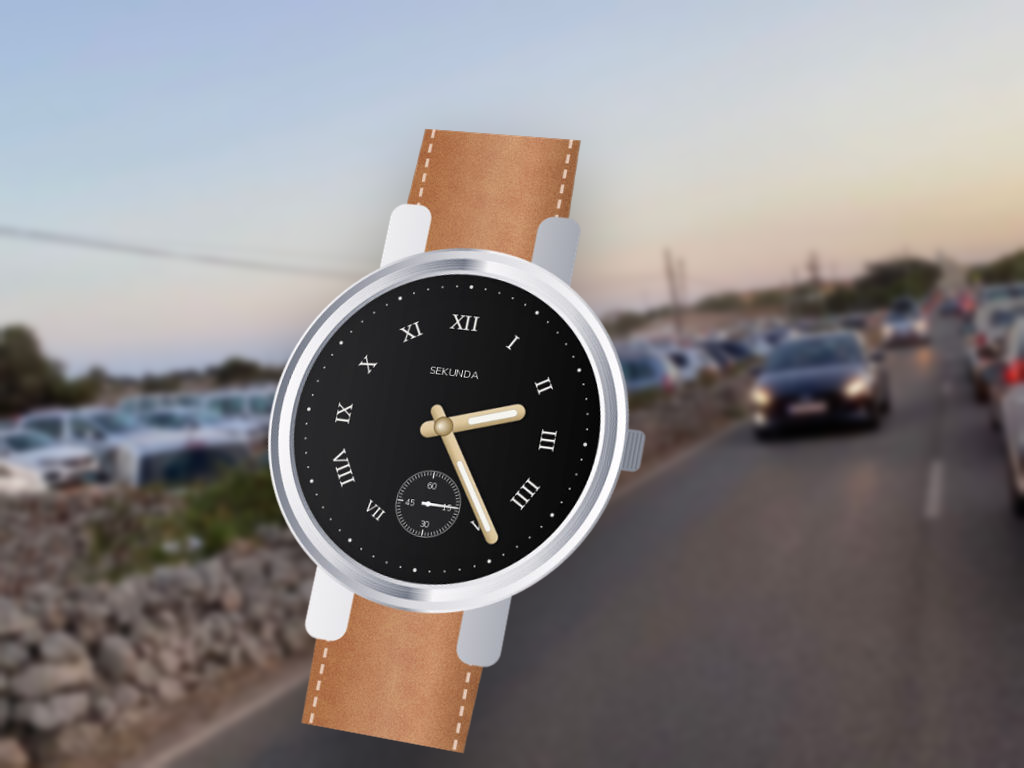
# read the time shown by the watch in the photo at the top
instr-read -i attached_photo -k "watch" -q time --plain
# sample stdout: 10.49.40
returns 2.24.15
